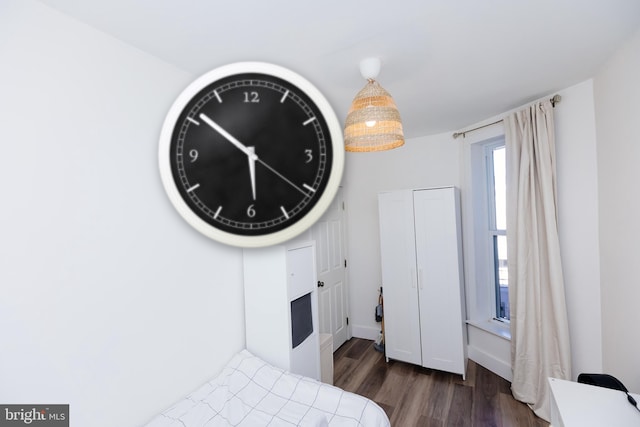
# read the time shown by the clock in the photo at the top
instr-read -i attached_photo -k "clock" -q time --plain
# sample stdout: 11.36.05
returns 5.51.21
